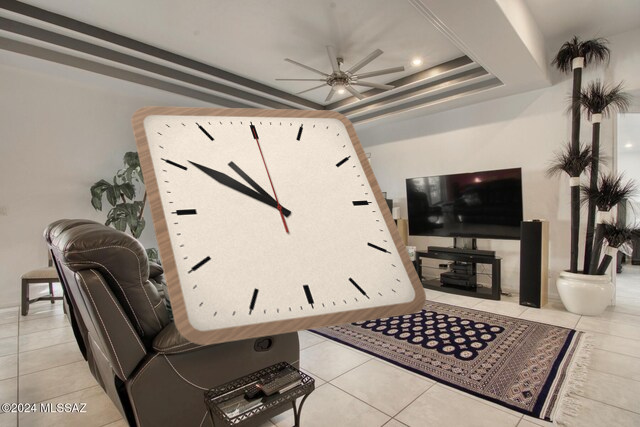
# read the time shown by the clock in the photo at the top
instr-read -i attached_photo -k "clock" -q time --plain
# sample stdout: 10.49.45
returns 10.51.00
